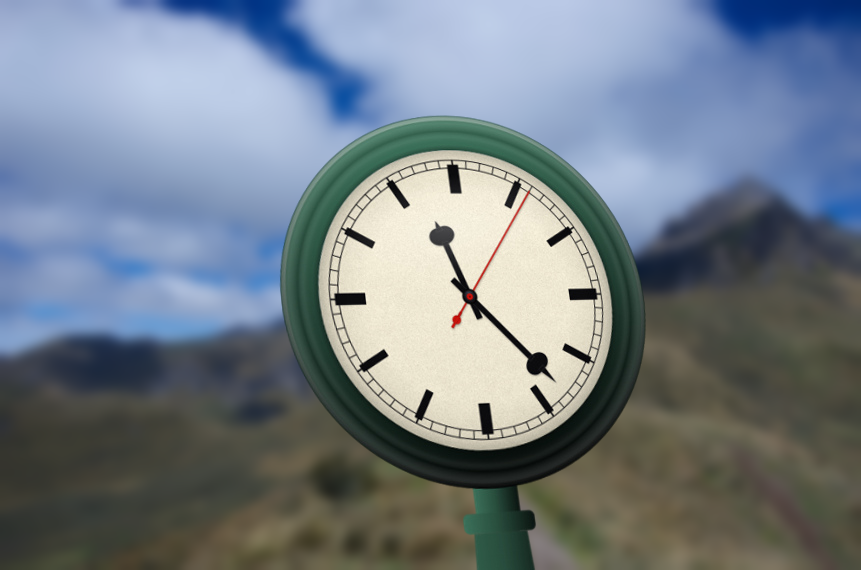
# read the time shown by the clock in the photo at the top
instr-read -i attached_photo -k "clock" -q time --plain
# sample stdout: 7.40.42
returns 11.23.06
